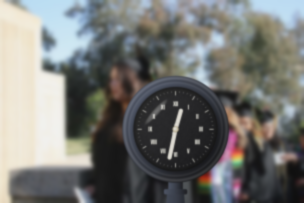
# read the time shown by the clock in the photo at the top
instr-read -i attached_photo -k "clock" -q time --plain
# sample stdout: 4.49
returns 12.32
